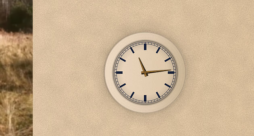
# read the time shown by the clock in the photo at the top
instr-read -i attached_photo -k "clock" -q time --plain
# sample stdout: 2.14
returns 11.14
